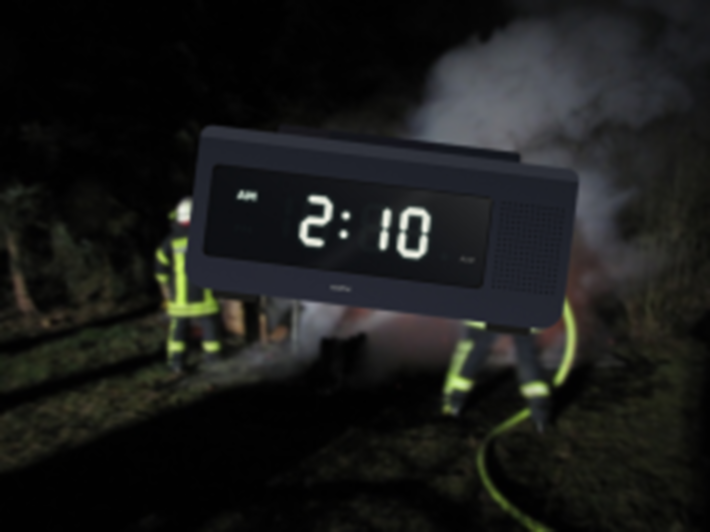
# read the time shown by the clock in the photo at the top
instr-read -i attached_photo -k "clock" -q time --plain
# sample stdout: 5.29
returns 2.10
